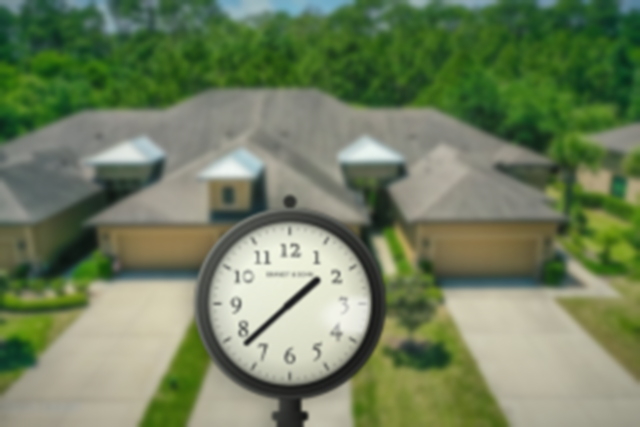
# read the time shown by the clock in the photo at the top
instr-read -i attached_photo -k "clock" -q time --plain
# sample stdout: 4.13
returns 1.38
